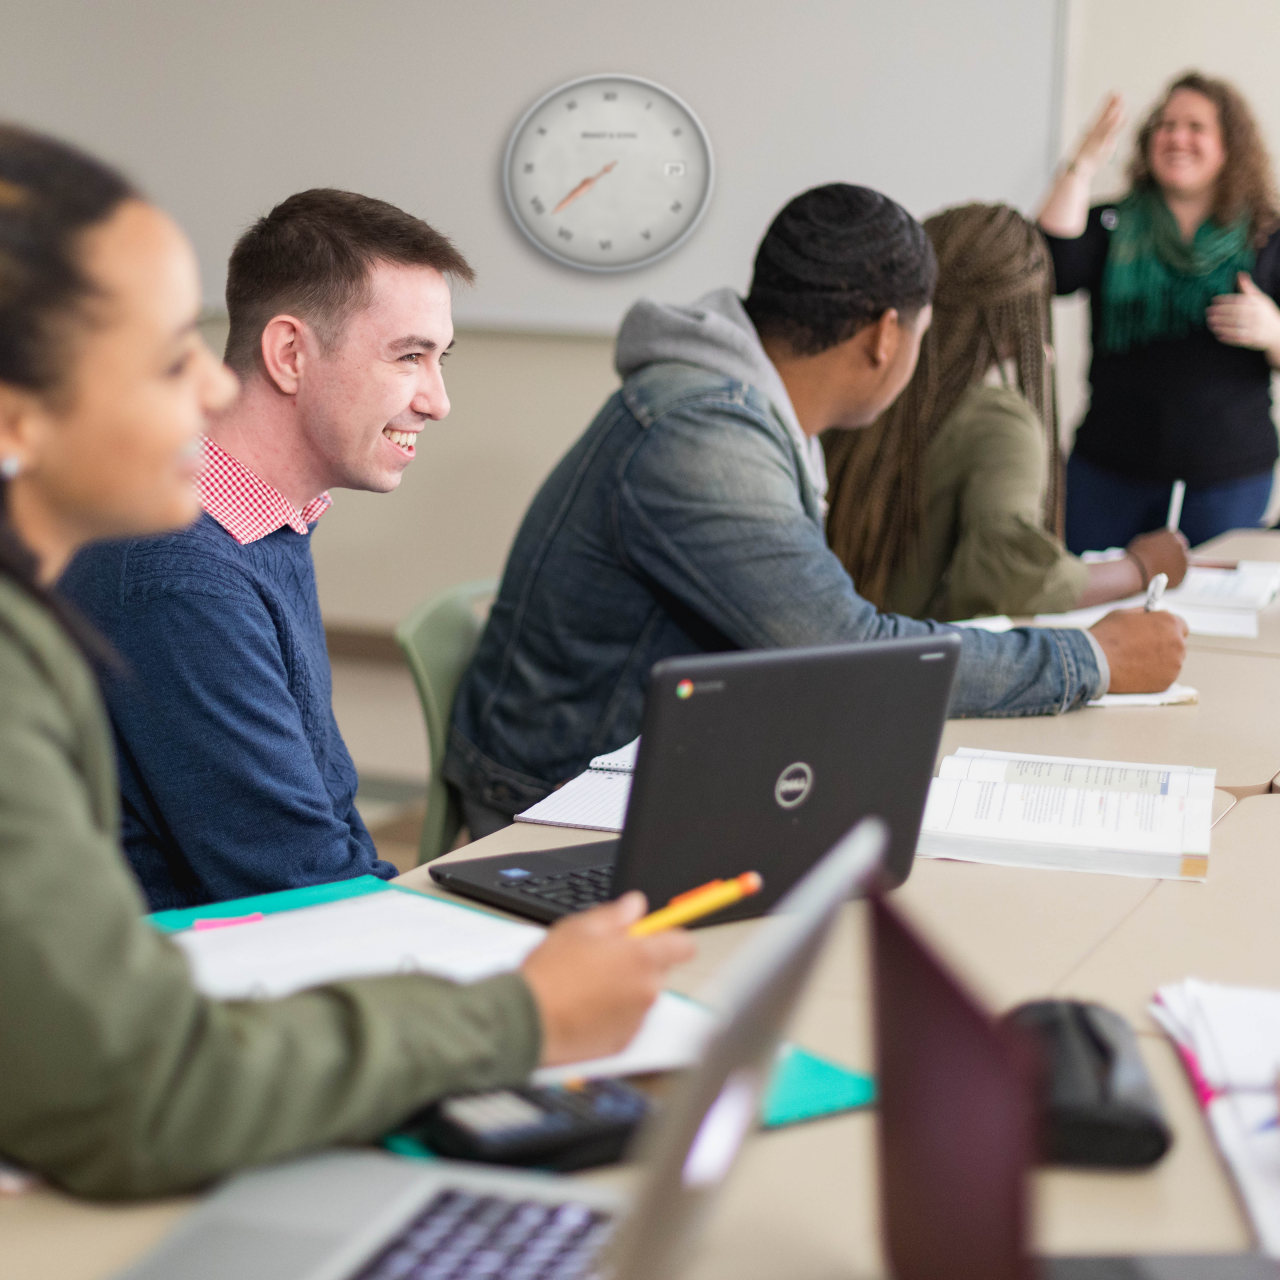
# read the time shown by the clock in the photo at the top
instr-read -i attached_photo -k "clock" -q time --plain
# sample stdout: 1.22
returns 7.38
